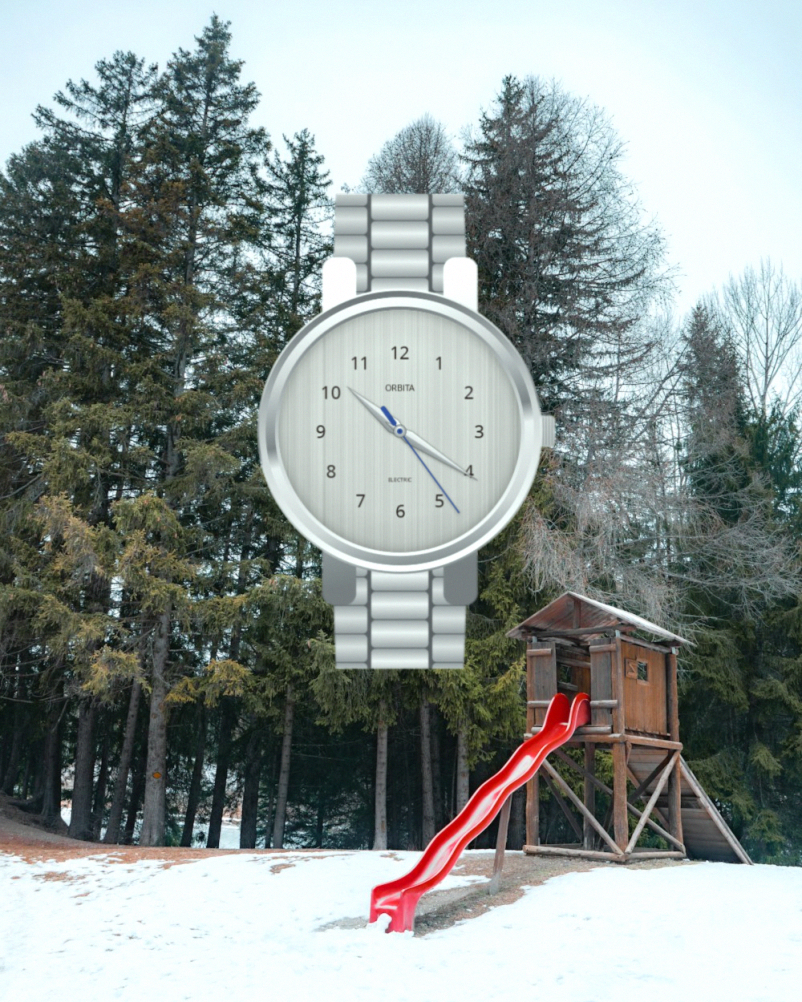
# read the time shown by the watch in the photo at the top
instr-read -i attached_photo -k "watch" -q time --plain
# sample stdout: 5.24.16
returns 10.20.24
